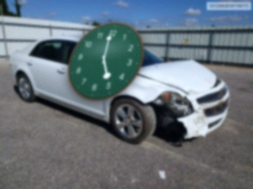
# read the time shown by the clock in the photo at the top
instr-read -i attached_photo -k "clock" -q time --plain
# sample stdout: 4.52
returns 4.59
